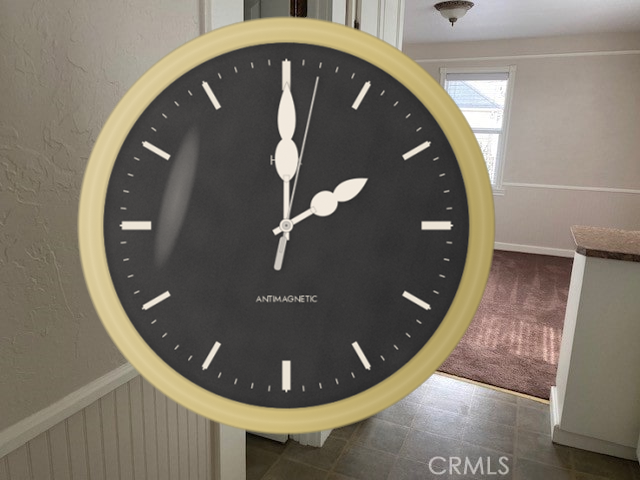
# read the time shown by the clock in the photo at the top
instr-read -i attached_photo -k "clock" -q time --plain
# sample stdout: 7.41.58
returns 2.00.02
